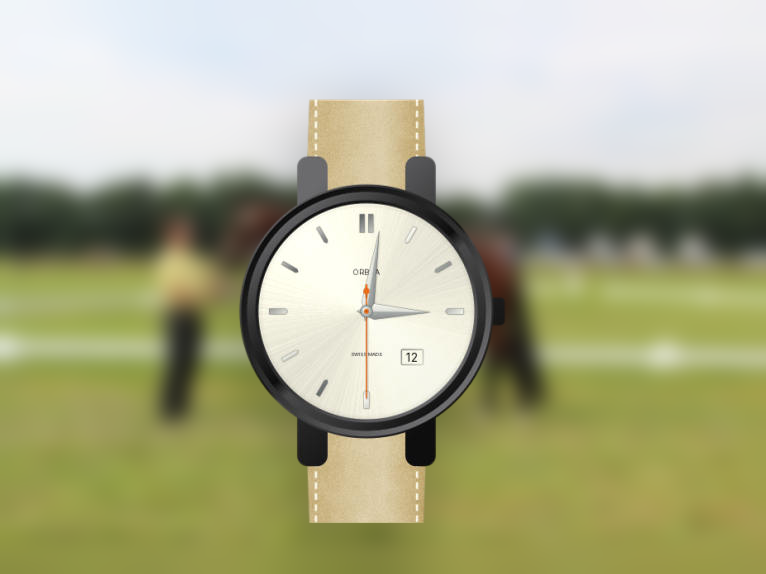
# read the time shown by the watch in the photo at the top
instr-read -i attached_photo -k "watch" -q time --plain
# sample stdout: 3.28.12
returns 3.01.30
